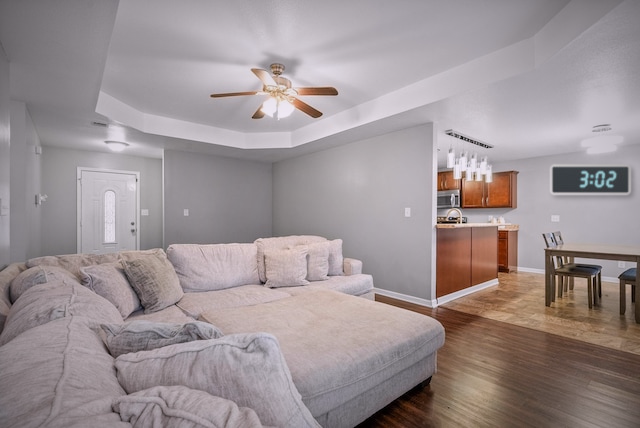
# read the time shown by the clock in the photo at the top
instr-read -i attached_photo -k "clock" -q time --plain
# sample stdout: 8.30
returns 3.02
